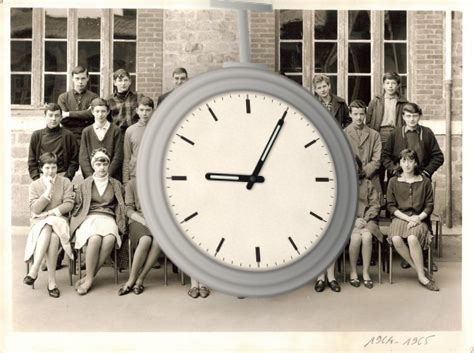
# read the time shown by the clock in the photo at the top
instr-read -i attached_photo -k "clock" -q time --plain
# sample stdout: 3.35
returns 9.05
